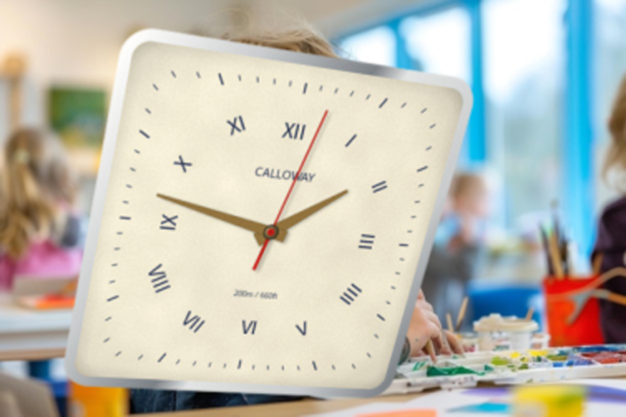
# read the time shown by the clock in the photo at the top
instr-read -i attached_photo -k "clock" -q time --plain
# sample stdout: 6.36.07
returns 1.47.02
